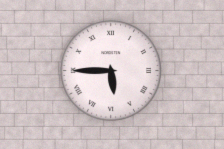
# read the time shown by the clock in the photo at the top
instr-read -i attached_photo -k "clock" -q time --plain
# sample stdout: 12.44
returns 5.45
